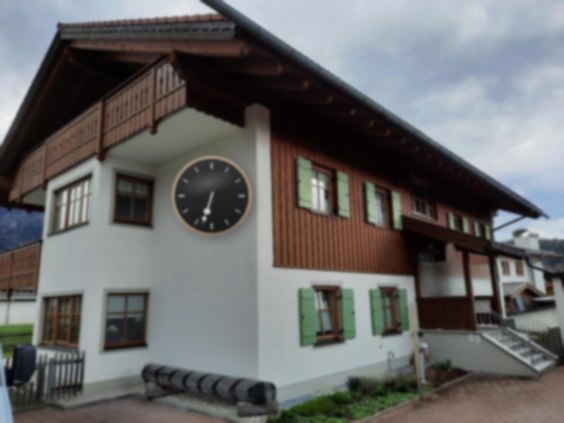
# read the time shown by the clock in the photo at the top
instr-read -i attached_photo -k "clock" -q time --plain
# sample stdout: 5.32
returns 6.33
